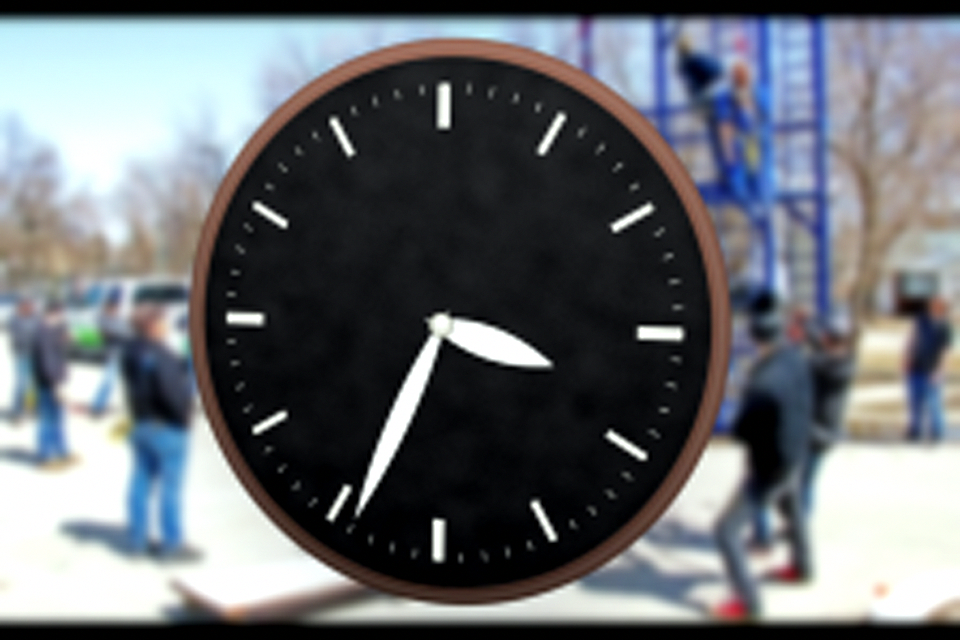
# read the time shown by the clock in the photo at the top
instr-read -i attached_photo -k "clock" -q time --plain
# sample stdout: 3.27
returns 3.34
